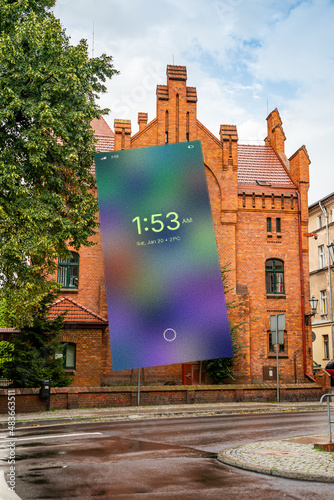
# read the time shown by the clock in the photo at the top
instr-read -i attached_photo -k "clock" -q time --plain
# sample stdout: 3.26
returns 1.53
